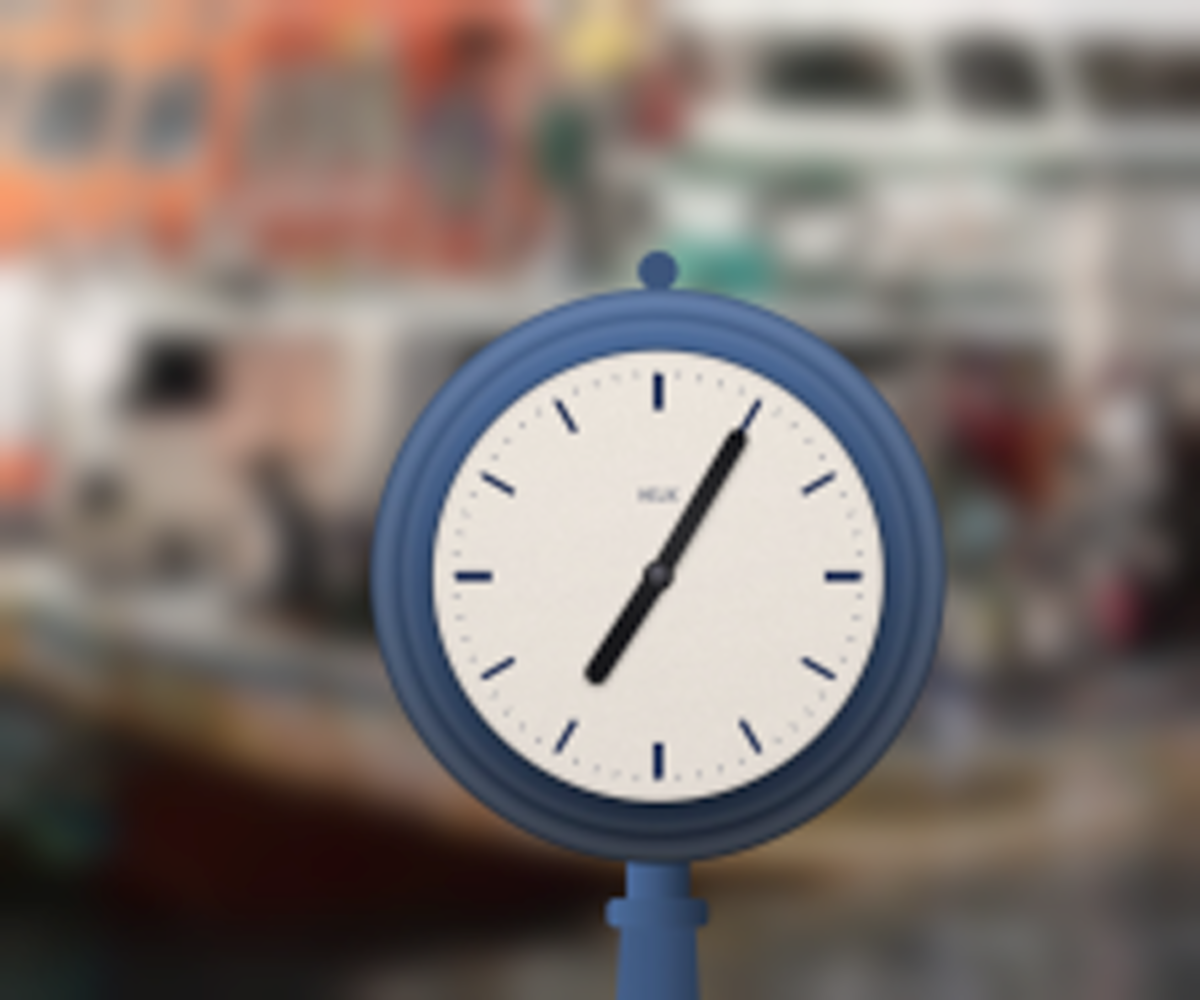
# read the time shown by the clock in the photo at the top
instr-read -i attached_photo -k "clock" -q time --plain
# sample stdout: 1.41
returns 7.05
